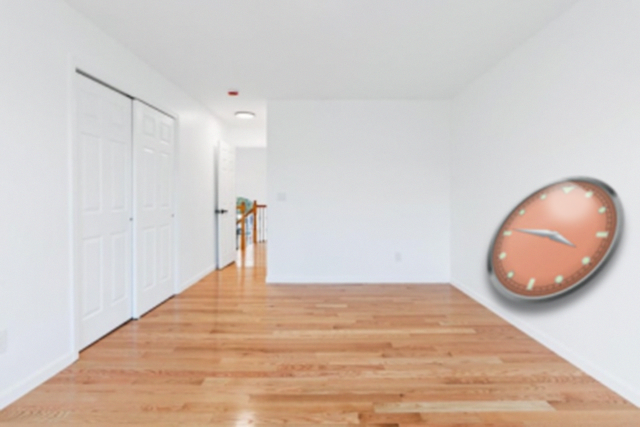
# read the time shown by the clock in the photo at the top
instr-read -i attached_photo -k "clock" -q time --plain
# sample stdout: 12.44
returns 3.46
